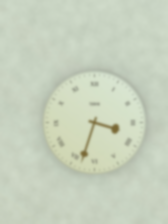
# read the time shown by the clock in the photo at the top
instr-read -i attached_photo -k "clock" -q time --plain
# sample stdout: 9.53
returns 3.33
